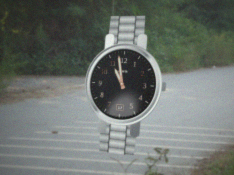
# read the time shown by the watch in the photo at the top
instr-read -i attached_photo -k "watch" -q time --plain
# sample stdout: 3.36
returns 10.58
